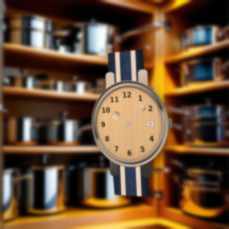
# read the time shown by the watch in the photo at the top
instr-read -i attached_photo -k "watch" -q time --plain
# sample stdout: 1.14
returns 10.08
